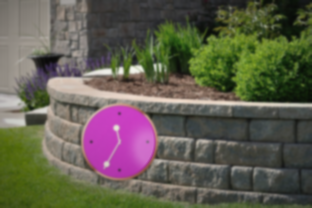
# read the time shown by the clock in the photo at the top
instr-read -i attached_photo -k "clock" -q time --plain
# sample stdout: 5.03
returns 11.35
